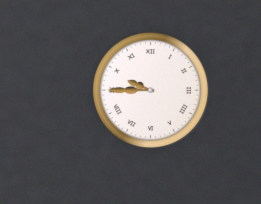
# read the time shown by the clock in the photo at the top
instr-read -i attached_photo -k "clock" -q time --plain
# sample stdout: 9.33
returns 9.45
